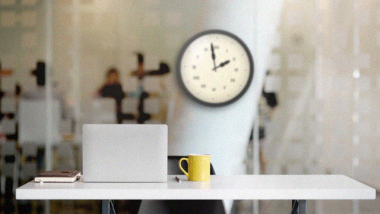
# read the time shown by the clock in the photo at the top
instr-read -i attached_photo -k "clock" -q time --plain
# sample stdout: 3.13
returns 1.58
